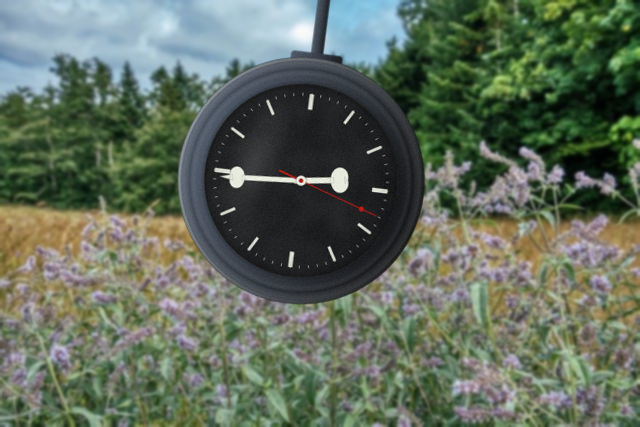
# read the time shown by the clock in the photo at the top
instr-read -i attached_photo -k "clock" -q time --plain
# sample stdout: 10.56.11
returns 2.44.18
